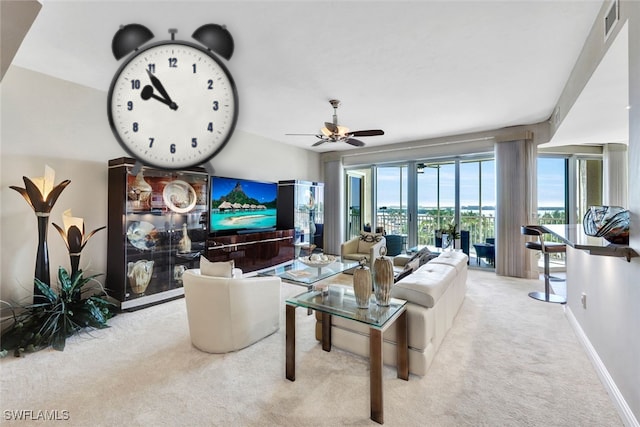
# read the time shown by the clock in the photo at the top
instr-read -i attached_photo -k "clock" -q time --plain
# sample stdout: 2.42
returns 9.54
